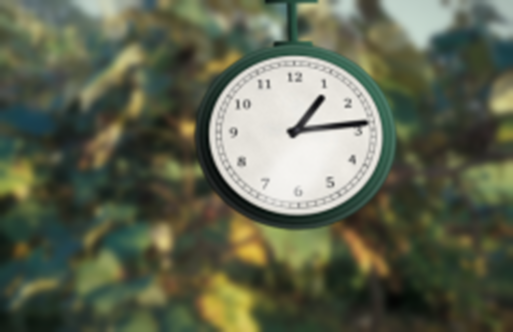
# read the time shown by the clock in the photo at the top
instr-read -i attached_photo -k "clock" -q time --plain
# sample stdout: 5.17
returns 1.14
